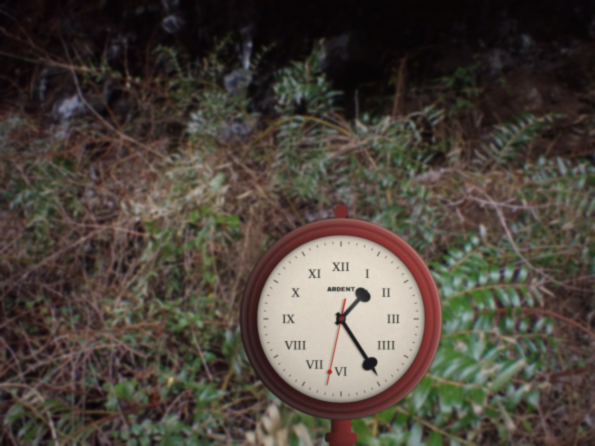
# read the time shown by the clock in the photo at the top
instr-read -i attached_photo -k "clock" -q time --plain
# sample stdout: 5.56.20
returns 1.24.32
